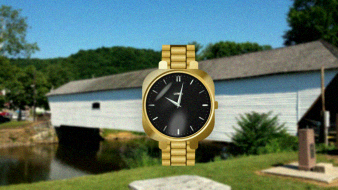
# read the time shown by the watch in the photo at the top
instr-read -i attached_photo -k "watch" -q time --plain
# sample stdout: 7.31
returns 10.02
